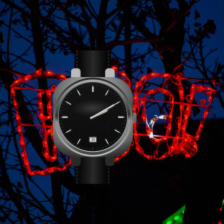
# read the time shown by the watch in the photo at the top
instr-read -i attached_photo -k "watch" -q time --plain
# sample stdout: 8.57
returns 2.10
